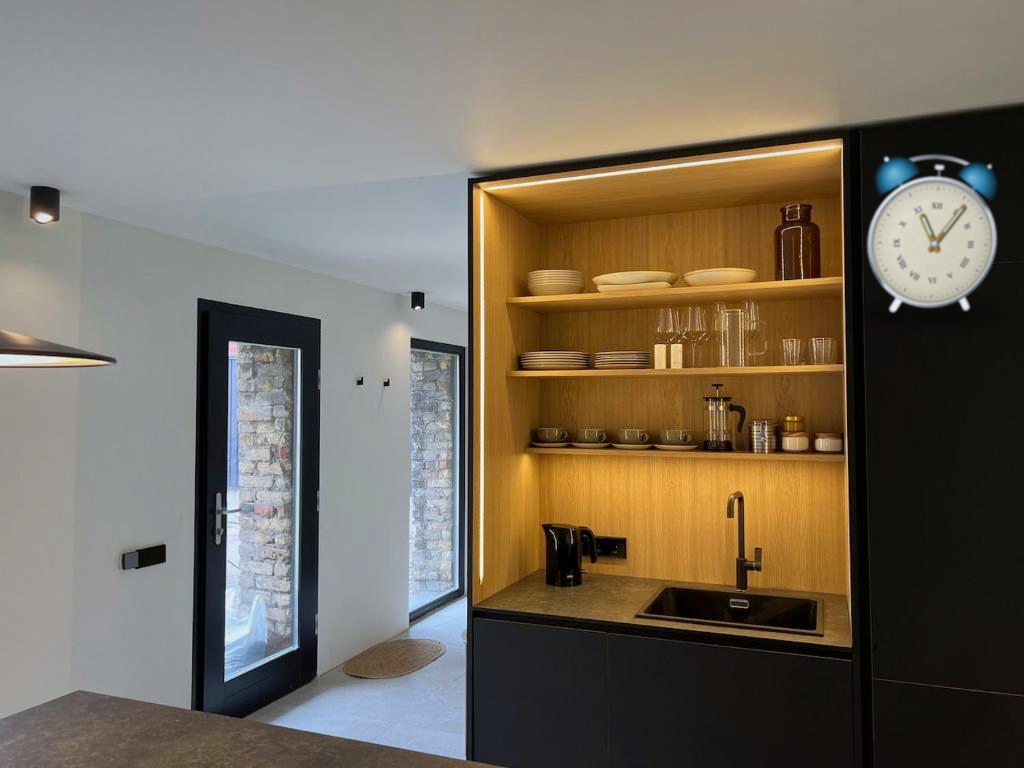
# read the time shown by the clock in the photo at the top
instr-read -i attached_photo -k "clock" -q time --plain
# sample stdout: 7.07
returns 11.06
